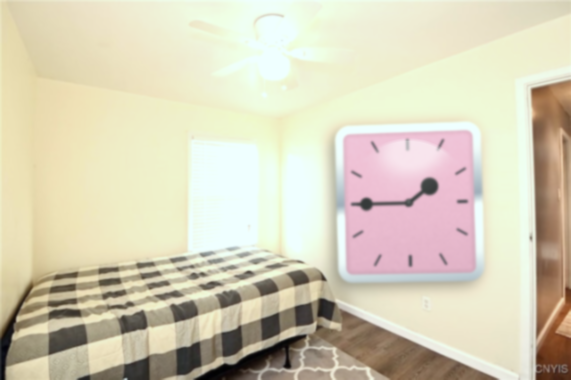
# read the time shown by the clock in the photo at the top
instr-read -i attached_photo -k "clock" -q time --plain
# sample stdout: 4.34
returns 1.45
